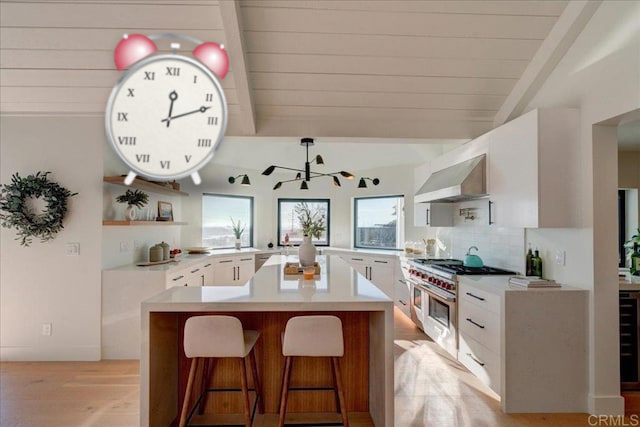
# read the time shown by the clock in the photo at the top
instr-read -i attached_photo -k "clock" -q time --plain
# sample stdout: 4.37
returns 12.12
